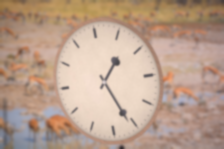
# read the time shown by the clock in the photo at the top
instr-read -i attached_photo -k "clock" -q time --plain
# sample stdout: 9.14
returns 1.26
